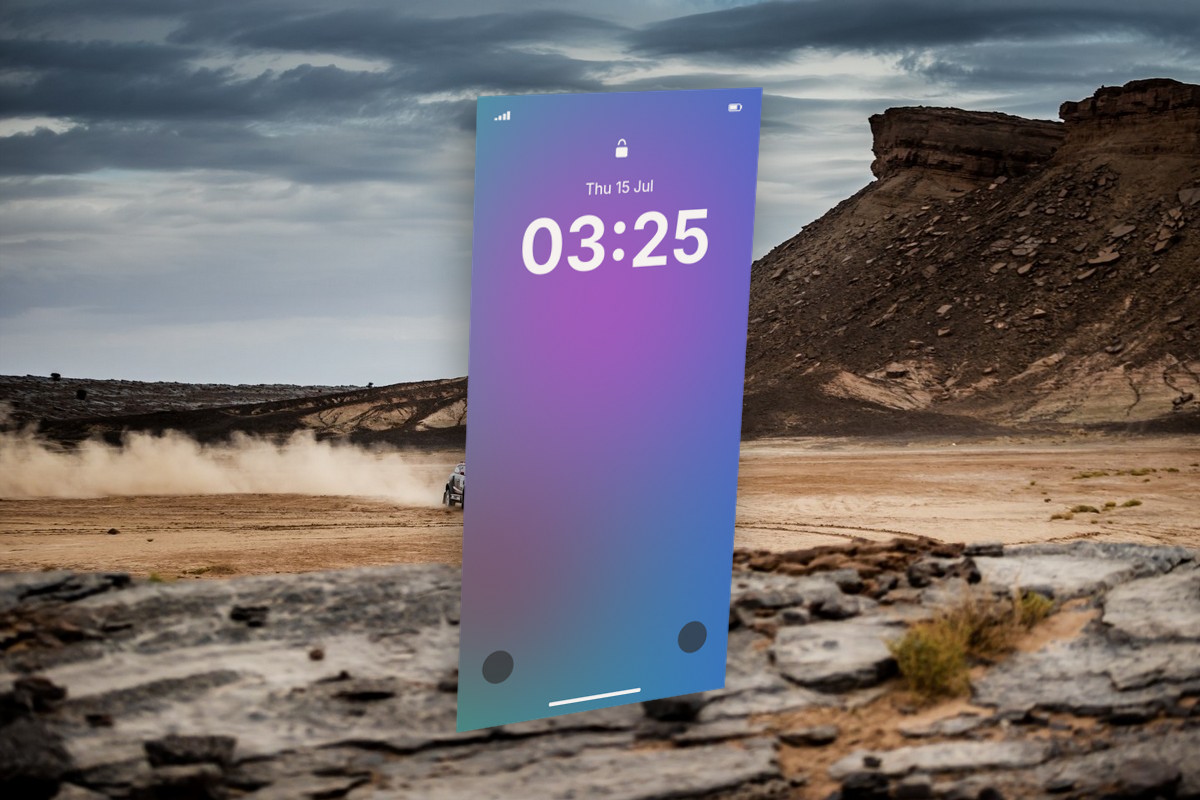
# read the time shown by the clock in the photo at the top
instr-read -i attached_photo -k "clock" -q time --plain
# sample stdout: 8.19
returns 3.25
